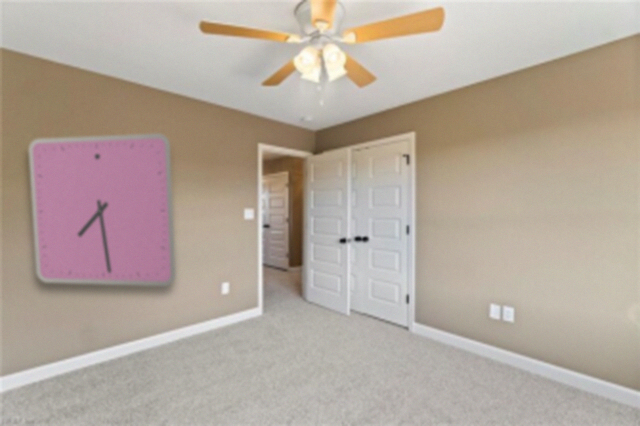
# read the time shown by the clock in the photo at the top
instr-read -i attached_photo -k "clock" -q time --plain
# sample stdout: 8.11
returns 7.29
